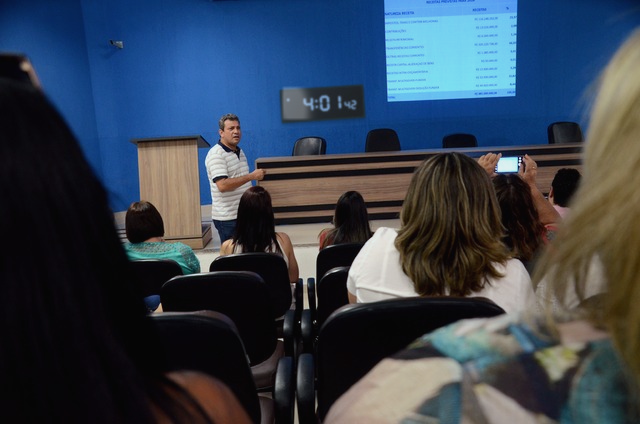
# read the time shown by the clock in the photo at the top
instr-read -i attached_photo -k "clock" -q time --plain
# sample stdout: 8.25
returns 4.01
